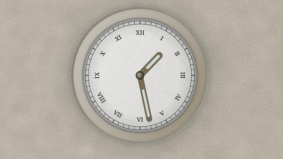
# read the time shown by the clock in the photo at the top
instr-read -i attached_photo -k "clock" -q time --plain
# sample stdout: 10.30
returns 1.28
